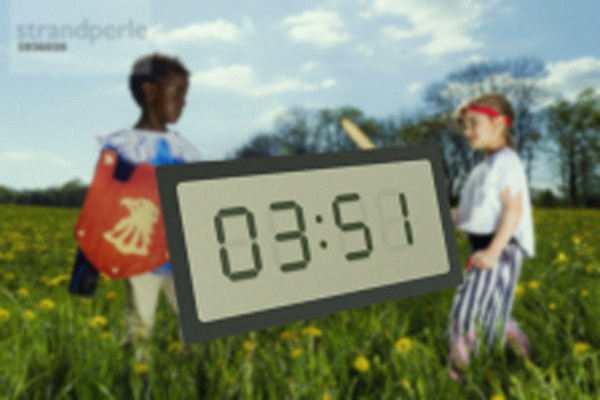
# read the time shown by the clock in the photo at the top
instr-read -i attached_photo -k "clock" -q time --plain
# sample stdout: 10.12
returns 3.51
